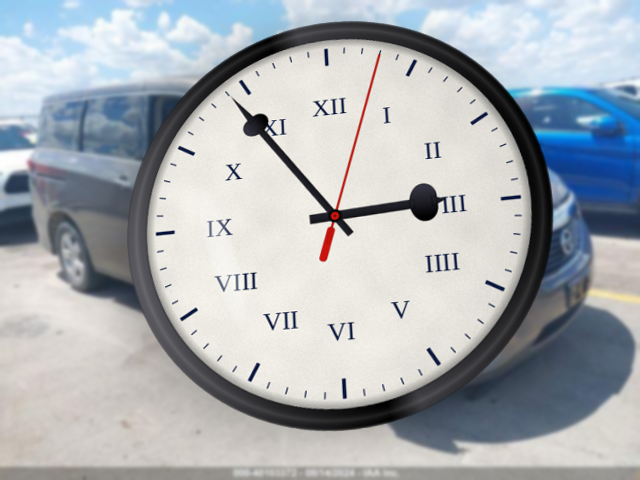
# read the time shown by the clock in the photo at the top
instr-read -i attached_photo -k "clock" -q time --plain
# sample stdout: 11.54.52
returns 2.54.03
